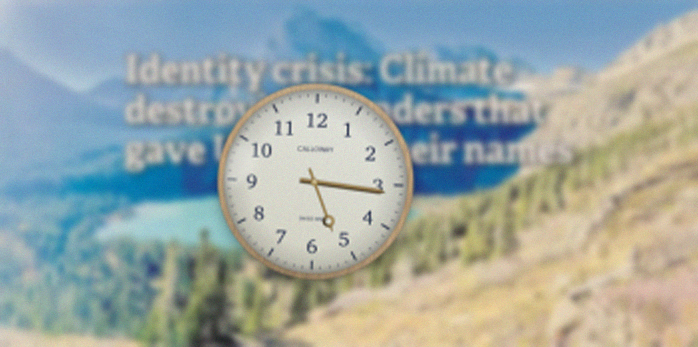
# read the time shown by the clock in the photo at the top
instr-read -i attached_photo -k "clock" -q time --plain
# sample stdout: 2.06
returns 5.16
